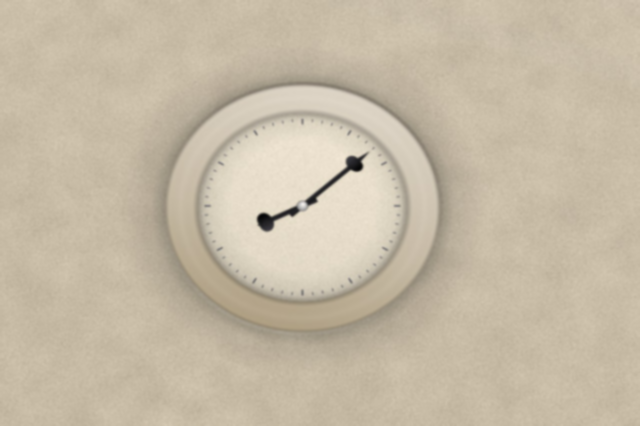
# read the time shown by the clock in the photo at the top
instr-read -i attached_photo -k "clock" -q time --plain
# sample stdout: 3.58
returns 8.08
